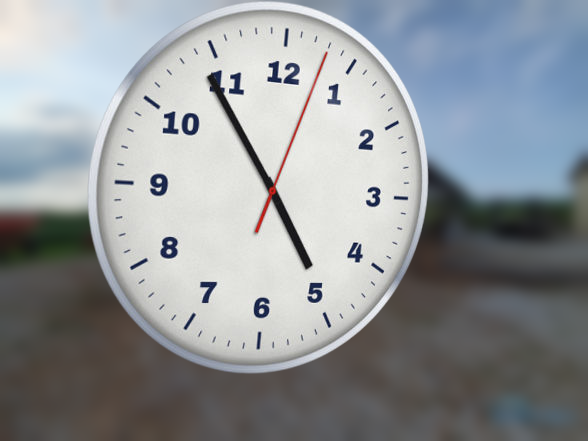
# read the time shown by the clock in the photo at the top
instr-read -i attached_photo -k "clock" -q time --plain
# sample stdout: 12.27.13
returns 4.54.03
